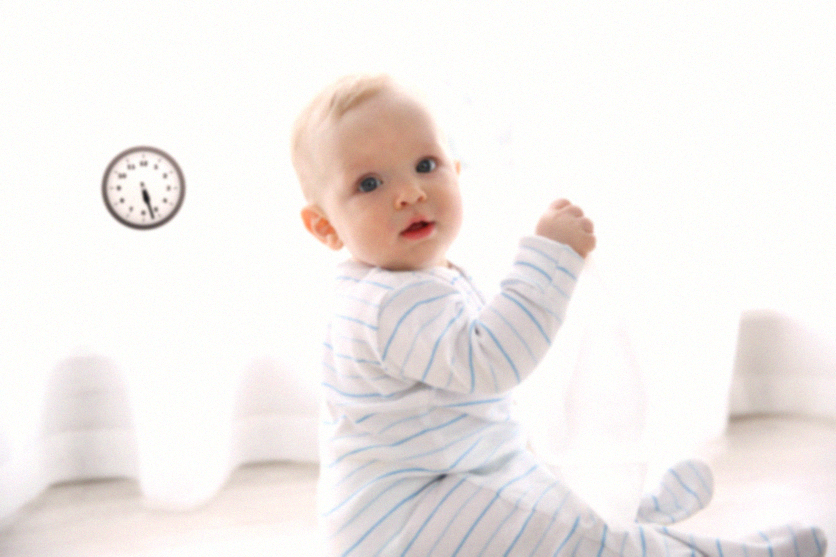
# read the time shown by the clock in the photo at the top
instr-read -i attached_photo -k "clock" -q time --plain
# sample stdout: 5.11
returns 5.27
